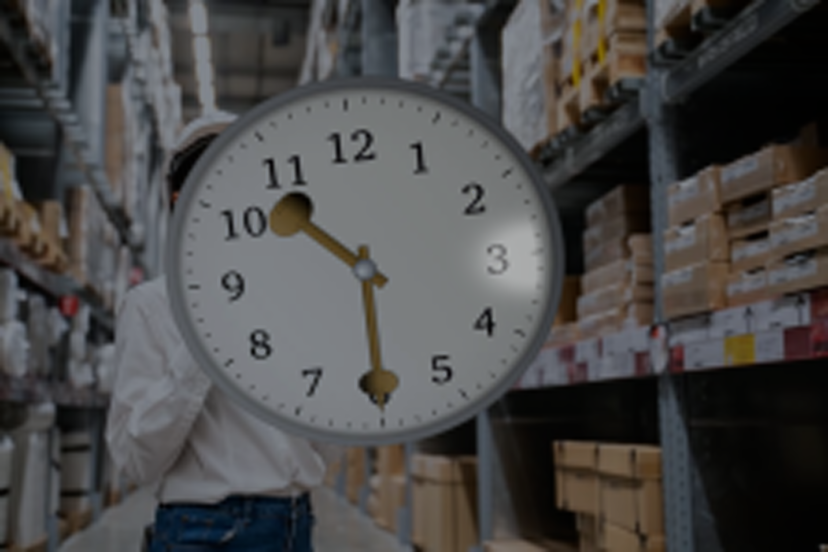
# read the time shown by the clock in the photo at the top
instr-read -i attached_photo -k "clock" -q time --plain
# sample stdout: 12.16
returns 10.30
